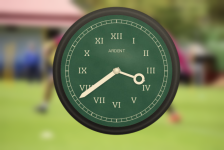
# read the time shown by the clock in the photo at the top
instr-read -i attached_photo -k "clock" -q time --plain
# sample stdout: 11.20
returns 3.39
